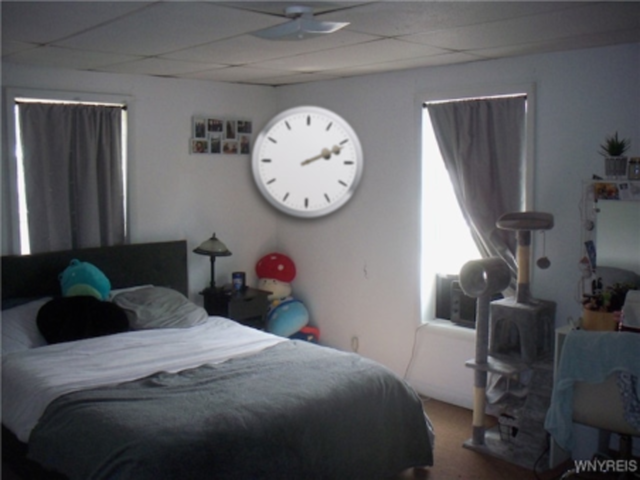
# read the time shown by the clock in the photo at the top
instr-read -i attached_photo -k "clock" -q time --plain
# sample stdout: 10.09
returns 2.11
